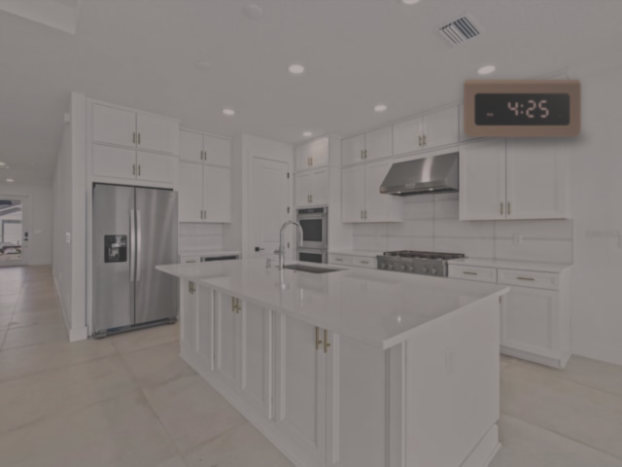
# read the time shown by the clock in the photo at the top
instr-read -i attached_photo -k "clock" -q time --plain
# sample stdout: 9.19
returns 4.25
